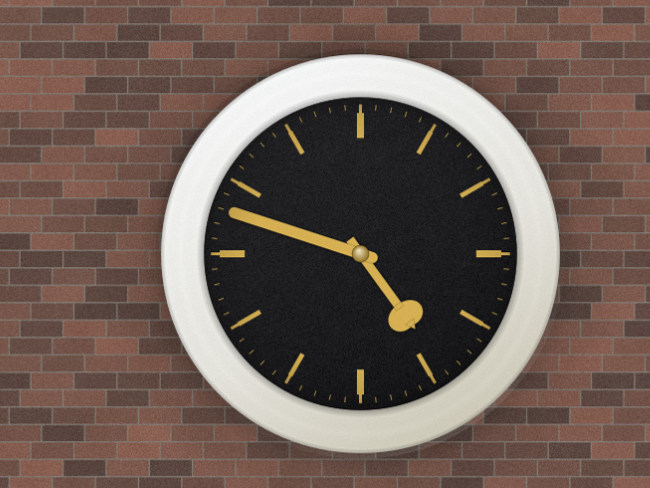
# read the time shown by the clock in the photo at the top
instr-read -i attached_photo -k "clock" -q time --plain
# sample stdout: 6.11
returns 4.48
